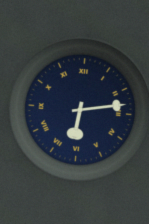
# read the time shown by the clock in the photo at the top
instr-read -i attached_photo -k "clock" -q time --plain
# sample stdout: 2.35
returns 6.13
